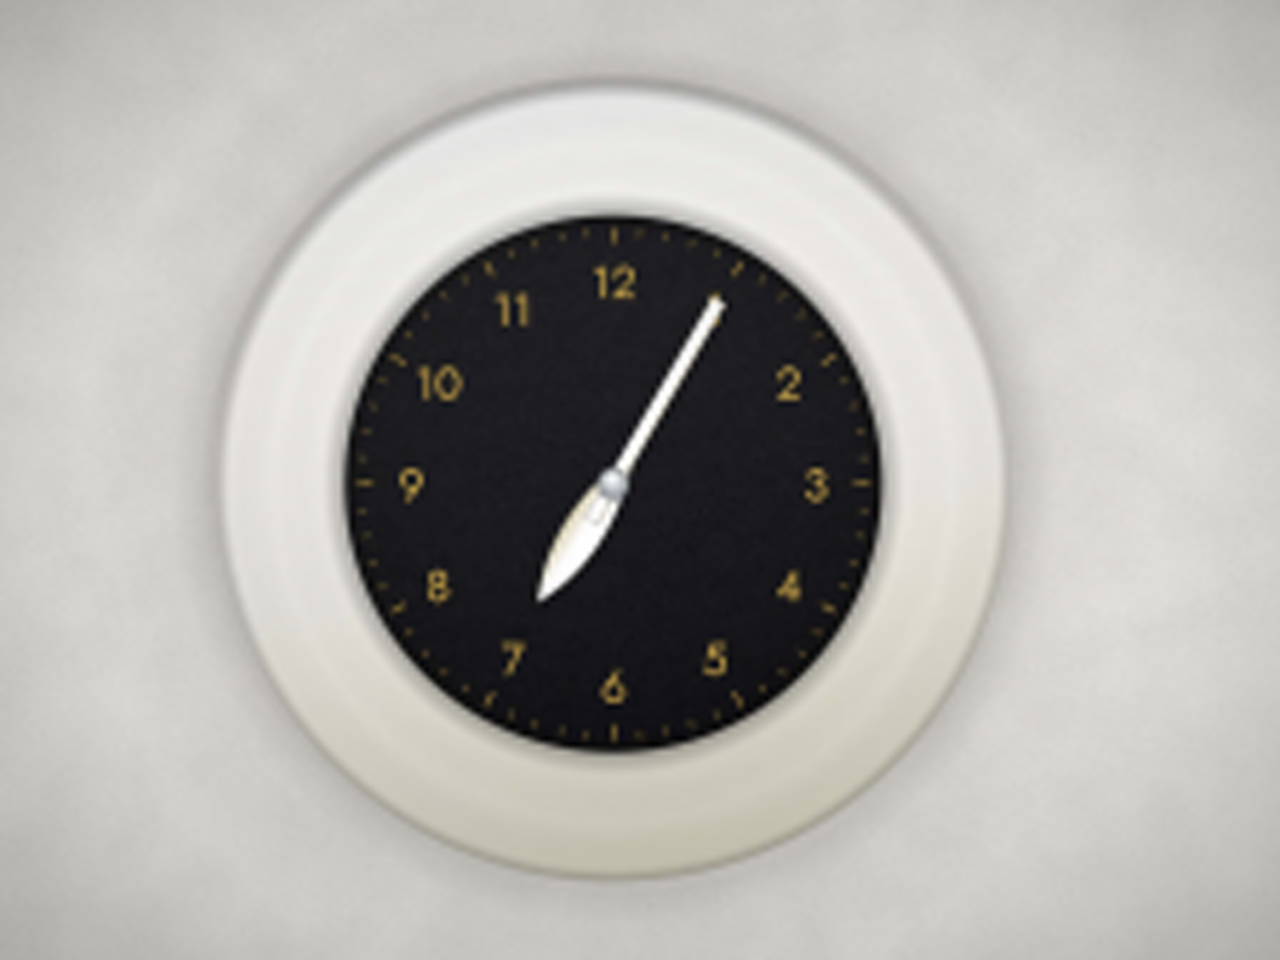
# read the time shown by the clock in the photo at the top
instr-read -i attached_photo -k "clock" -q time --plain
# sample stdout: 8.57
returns 7.05
